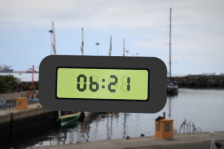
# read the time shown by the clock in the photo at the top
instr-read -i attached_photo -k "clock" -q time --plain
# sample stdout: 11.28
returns 6.21
